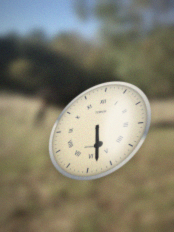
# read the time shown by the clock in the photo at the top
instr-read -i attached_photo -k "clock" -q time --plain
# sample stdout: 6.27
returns 5.28
